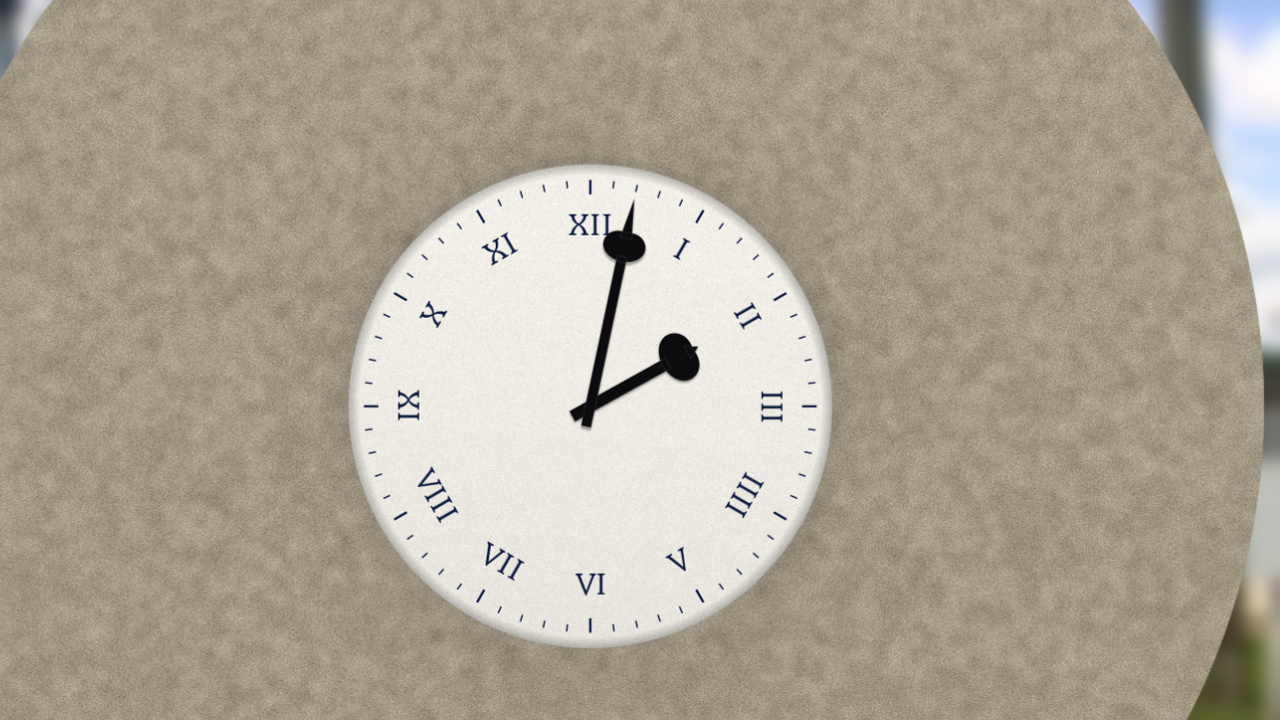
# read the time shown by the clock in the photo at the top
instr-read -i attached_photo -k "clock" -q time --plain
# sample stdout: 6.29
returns 2.02
